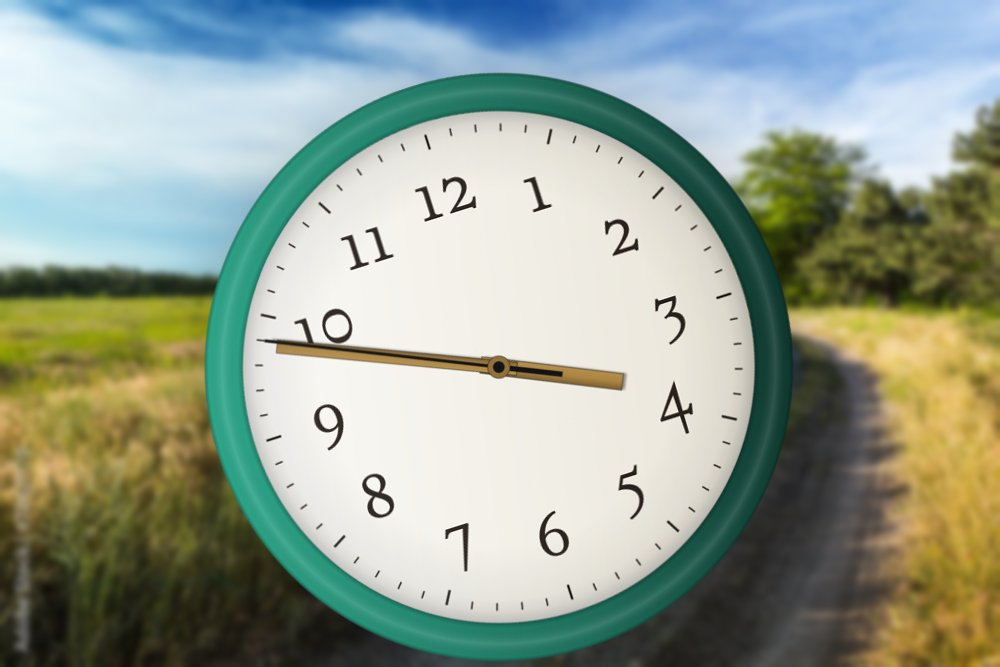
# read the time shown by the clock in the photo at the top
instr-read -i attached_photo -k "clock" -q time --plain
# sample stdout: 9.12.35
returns 3.48.49
